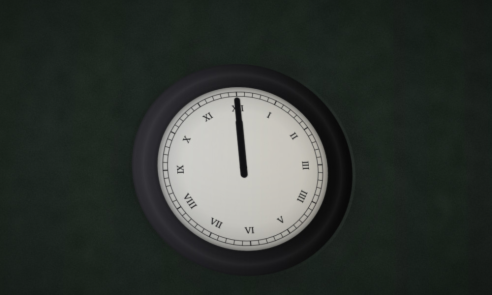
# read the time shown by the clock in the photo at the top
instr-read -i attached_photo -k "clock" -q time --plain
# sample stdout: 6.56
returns 12.00
